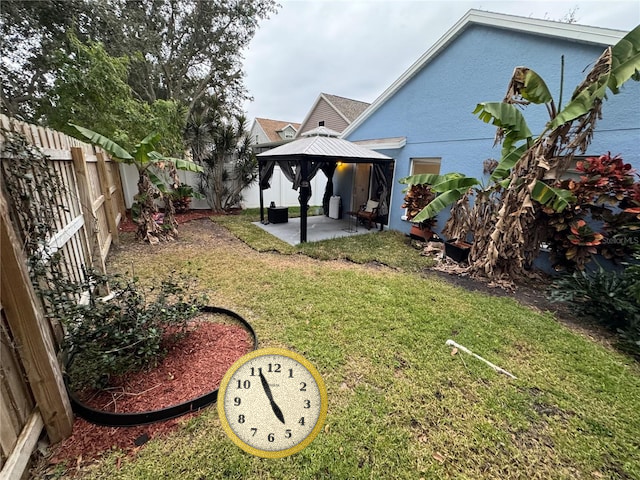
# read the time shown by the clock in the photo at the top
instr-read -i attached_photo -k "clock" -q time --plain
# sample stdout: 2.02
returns 4.56
